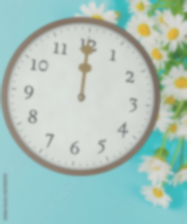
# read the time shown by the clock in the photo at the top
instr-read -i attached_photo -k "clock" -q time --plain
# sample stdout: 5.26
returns 12.00
